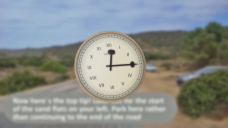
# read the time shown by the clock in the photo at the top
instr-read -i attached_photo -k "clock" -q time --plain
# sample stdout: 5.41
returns 12.15
